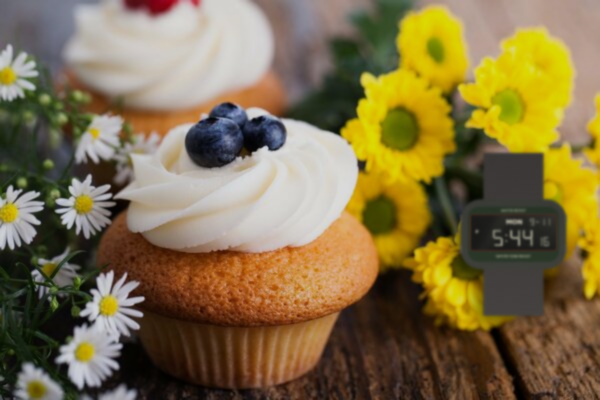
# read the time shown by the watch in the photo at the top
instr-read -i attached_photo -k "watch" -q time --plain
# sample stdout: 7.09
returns 5.44
